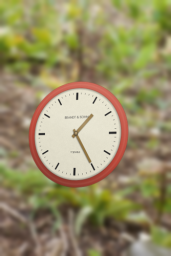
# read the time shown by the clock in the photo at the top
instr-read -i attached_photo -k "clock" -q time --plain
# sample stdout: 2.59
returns 1.25
